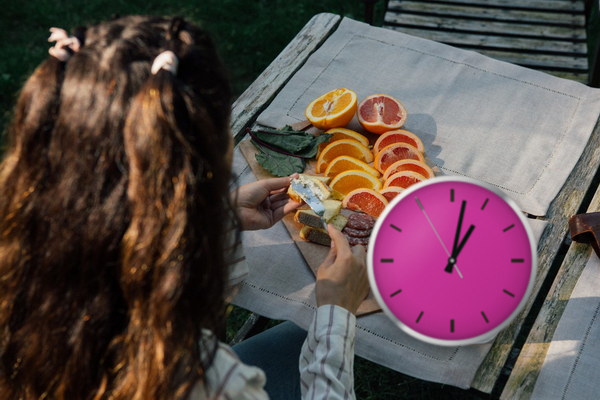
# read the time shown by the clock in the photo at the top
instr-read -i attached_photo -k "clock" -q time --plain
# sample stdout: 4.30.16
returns 1.01.55
